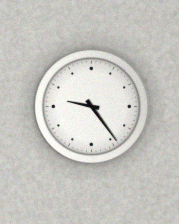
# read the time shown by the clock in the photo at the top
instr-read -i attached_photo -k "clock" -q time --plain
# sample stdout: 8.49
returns 9.24
